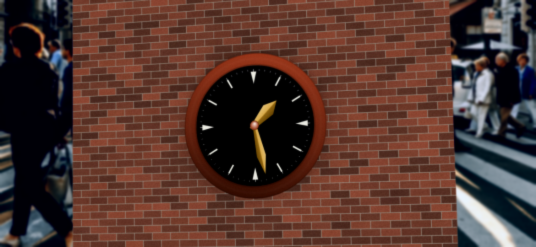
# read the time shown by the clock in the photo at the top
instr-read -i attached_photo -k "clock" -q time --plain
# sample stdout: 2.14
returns 1.28
